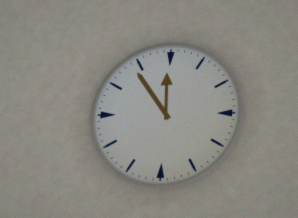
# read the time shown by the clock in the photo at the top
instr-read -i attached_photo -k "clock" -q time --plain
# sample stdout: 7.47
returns 11.54
